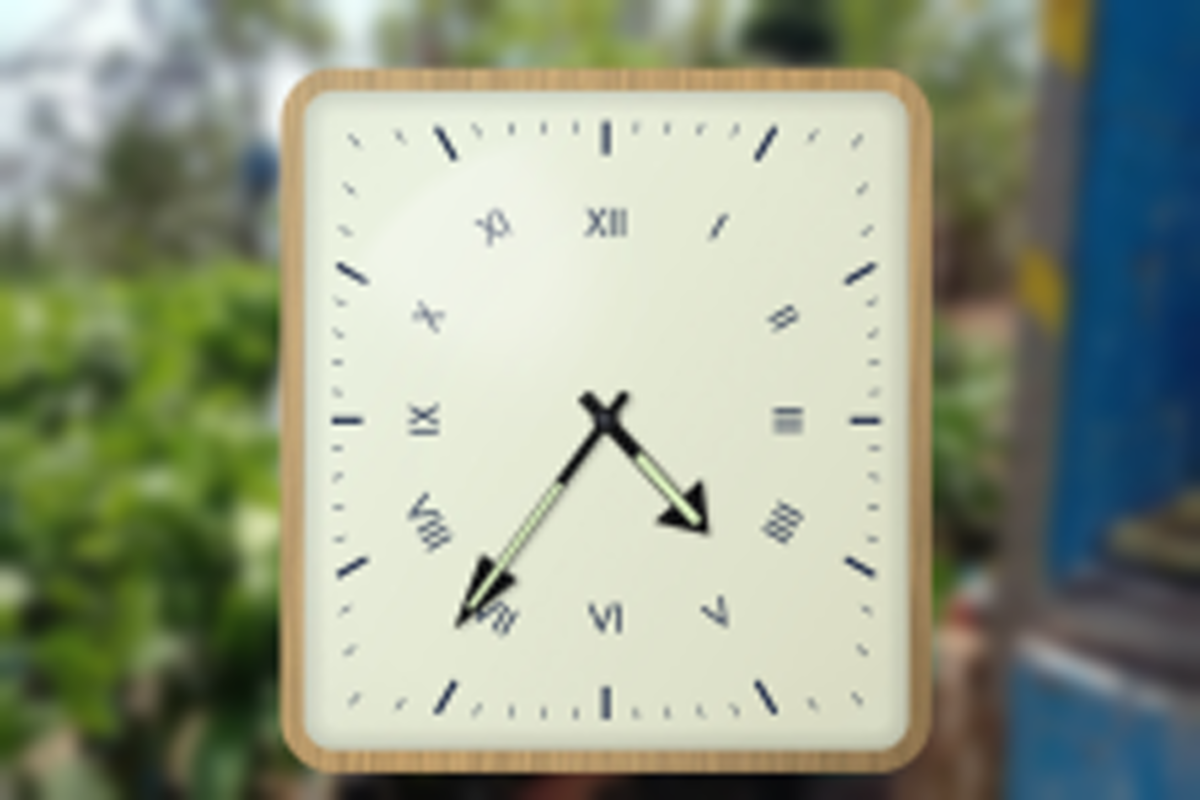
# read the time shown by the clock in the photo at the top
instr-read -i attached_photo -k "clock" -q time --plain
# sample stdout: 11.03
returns 4.36
